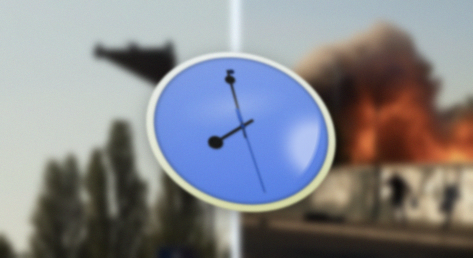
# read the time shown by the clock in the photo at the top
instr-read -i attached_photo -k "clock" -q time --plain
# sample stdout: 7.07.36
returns 7.59.29
